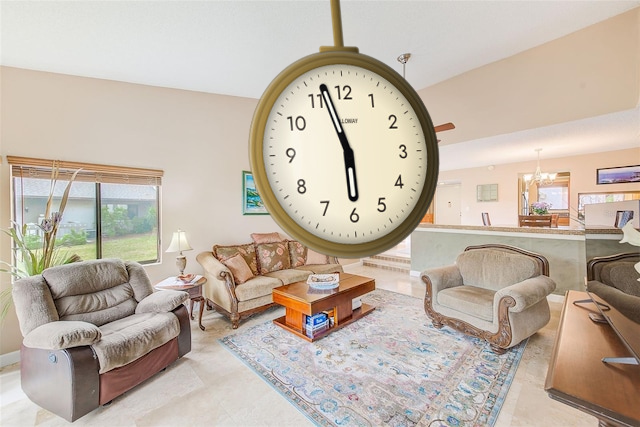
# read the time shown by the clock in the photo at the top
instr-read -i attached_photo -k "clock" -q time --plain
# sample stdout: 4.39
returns 5.57
